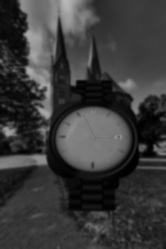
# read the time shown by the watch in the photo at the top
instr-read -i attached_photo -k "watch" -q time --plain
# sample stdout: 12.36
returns 2.56
